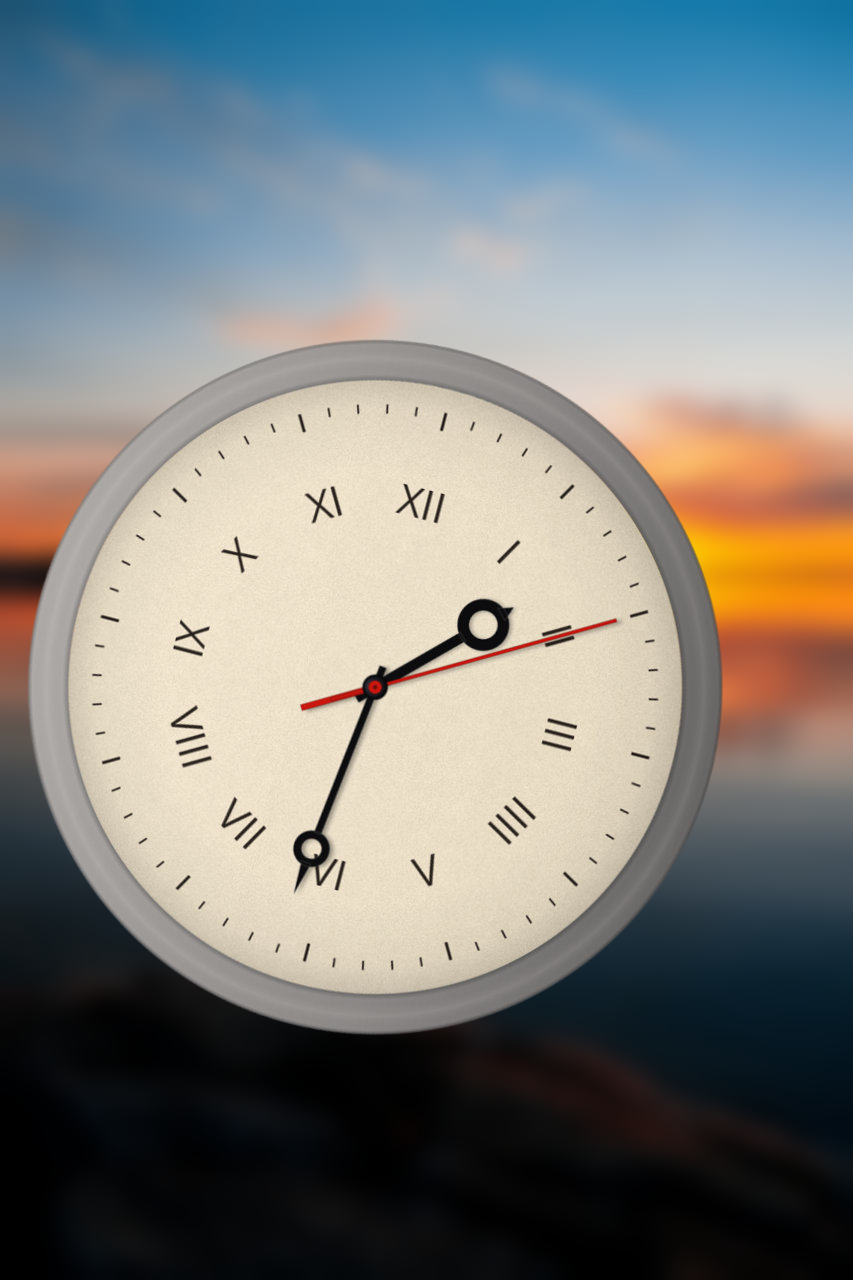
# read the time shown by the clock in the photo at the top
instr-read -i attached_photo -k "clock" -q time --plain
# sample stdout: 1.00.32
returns 1.31.10
